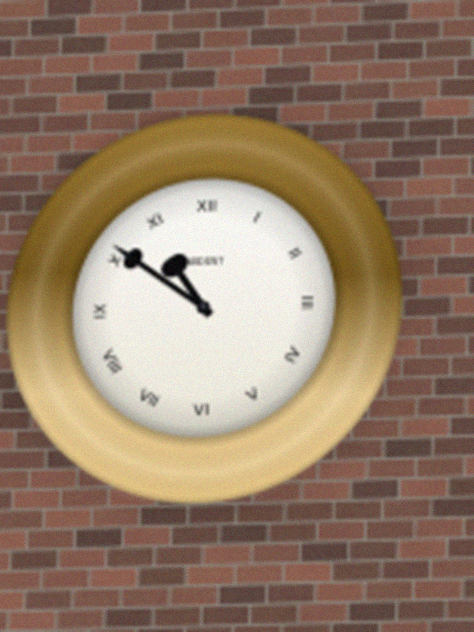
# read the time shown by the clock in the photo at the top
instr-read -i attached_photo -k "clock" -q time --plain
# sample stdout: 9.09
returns 10.51
